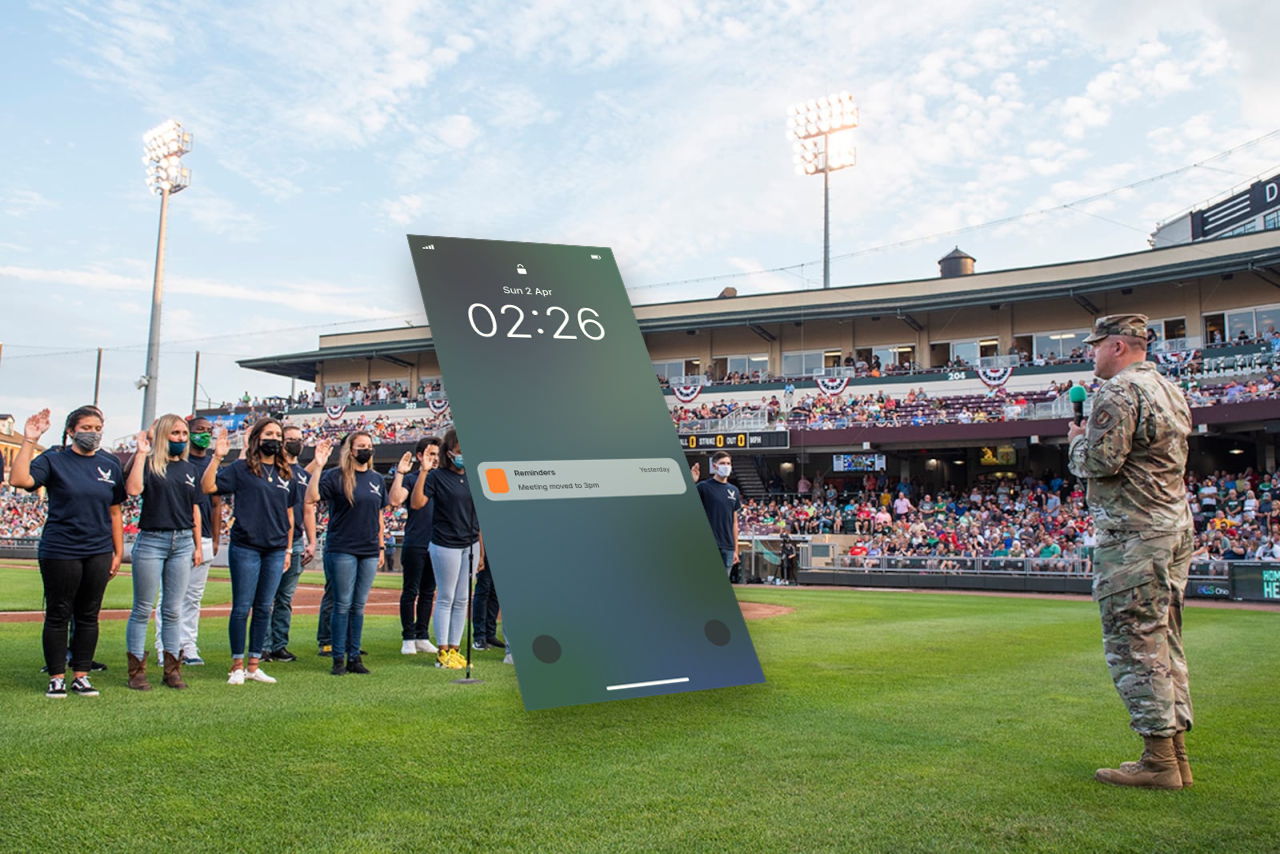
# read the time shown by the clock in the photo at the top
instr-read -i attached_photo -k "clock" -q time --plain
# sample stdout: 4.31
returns 2.26
